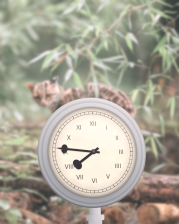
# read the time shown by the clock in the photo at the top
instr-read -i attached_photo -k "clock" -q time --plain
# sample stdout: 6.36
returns 7.46
